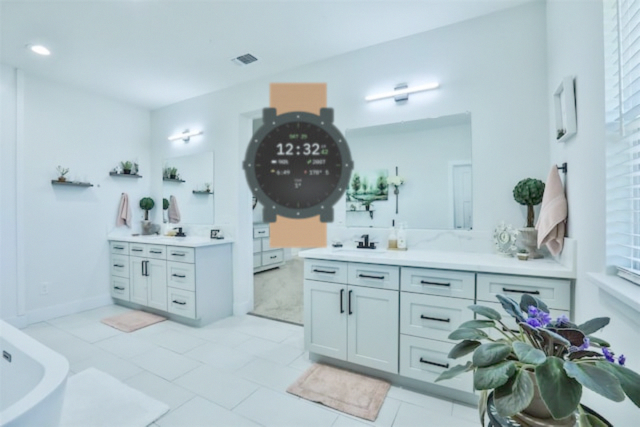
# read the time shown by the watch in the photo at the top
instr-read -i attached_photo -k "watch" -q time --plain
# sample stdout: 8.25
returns 12.32
